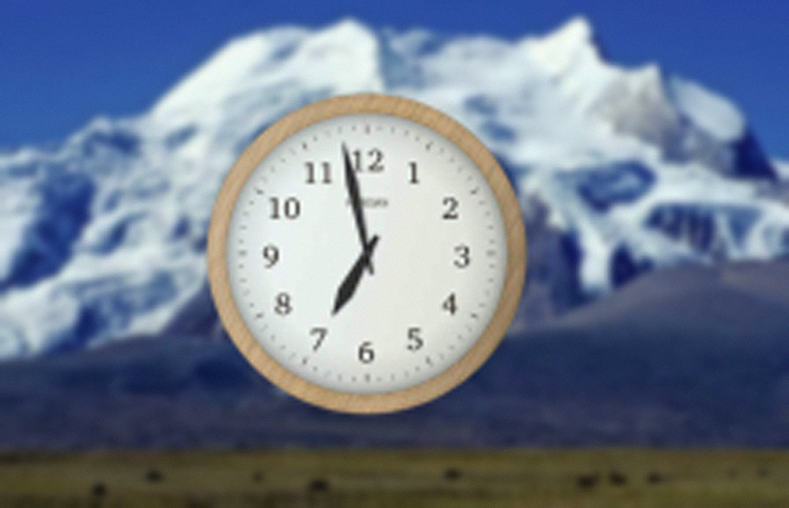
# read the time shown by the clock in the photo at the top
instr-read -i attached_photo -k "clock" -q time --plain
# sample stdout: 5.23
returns 6.58
